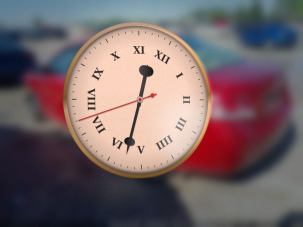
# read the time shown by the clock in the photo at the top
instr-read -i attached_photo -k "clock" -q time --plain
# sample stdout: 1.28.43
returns 11.27.37
